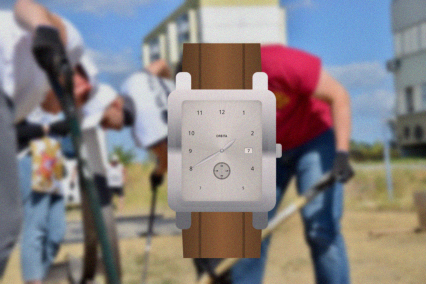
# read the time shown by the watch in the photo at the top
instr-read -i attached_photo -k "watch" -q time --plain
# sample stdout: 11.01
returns 1.40
